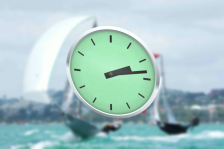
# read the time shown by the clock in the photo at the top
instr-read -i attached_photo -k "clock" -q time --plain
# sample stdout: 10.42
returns 2.13
